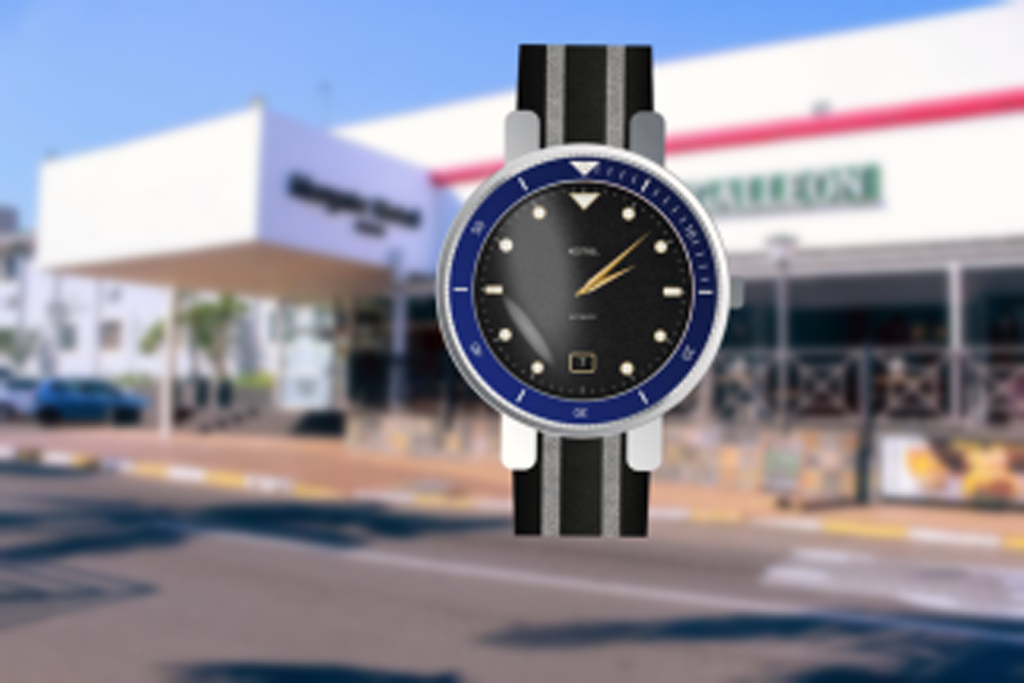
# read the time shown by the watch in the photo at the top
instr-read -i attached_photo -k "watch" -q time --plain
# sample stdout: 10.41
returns 2.08
